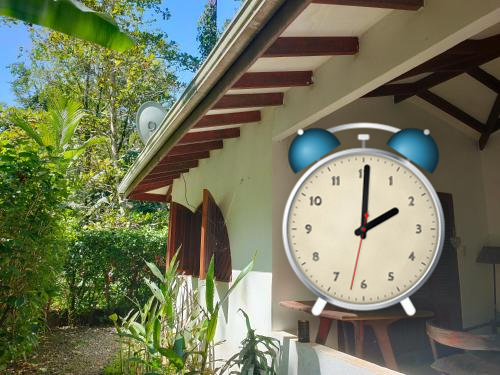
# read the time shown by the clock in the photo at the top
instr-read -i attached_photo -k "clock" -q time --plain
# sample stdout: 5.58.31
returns 2.00.32
